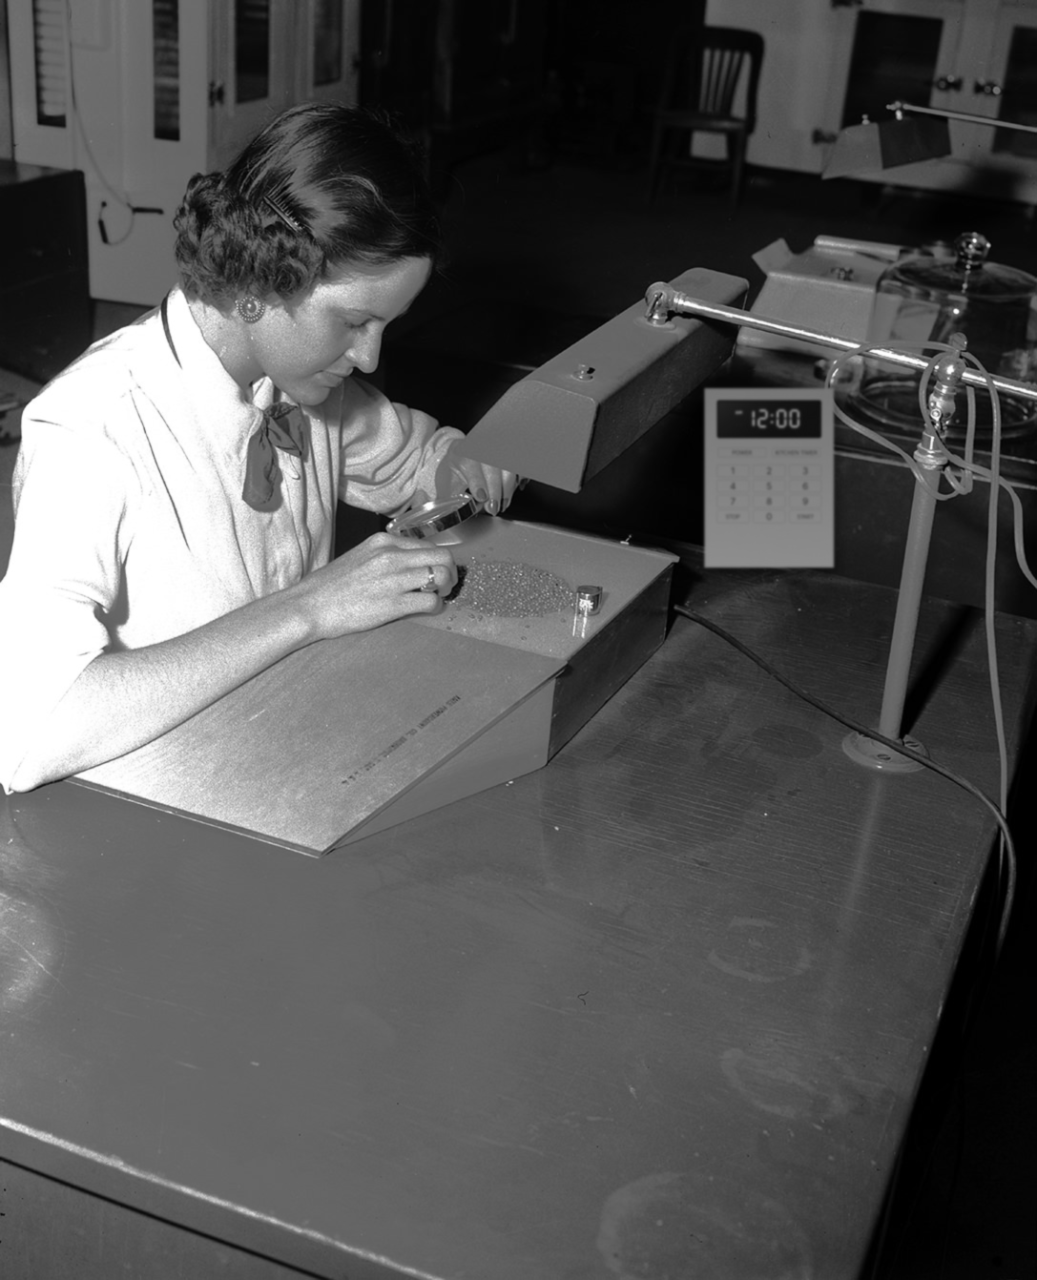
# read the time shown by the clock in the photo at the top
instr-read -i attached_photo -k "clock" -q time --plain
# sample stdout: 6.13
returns 12.00
